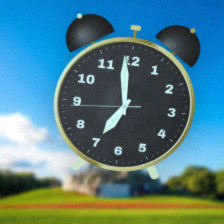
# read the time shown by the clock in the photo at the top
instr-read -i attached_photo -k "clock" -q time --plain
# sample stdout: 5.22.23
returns 6.58.44
